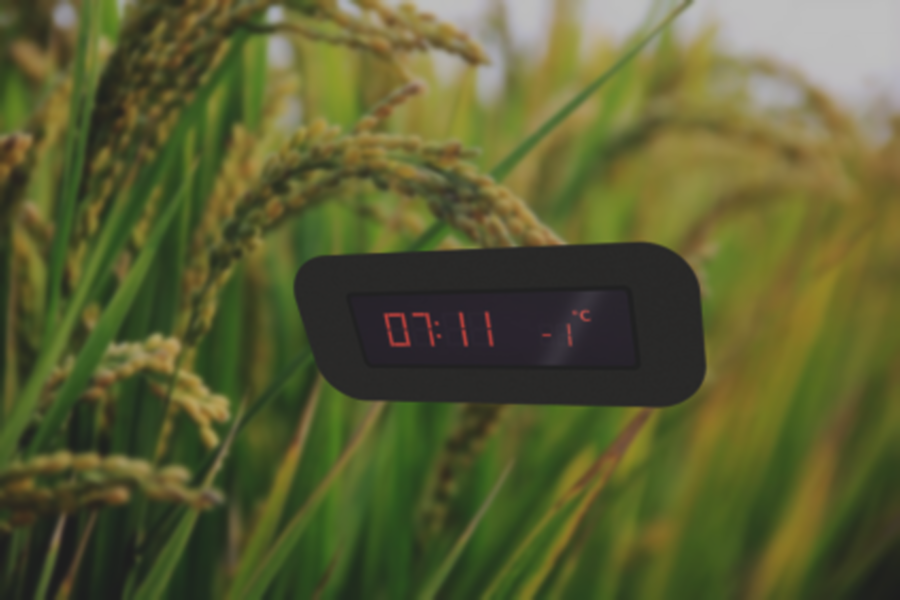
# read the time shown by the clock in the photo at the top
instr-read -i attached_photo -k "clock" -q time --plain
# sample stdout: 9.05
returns 7.11
